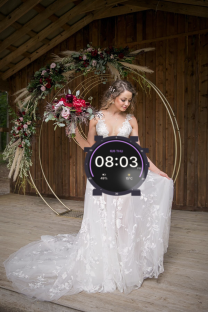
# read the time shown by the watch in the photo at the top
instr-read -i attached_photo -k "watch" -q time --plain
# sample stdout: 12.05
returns 8.03
